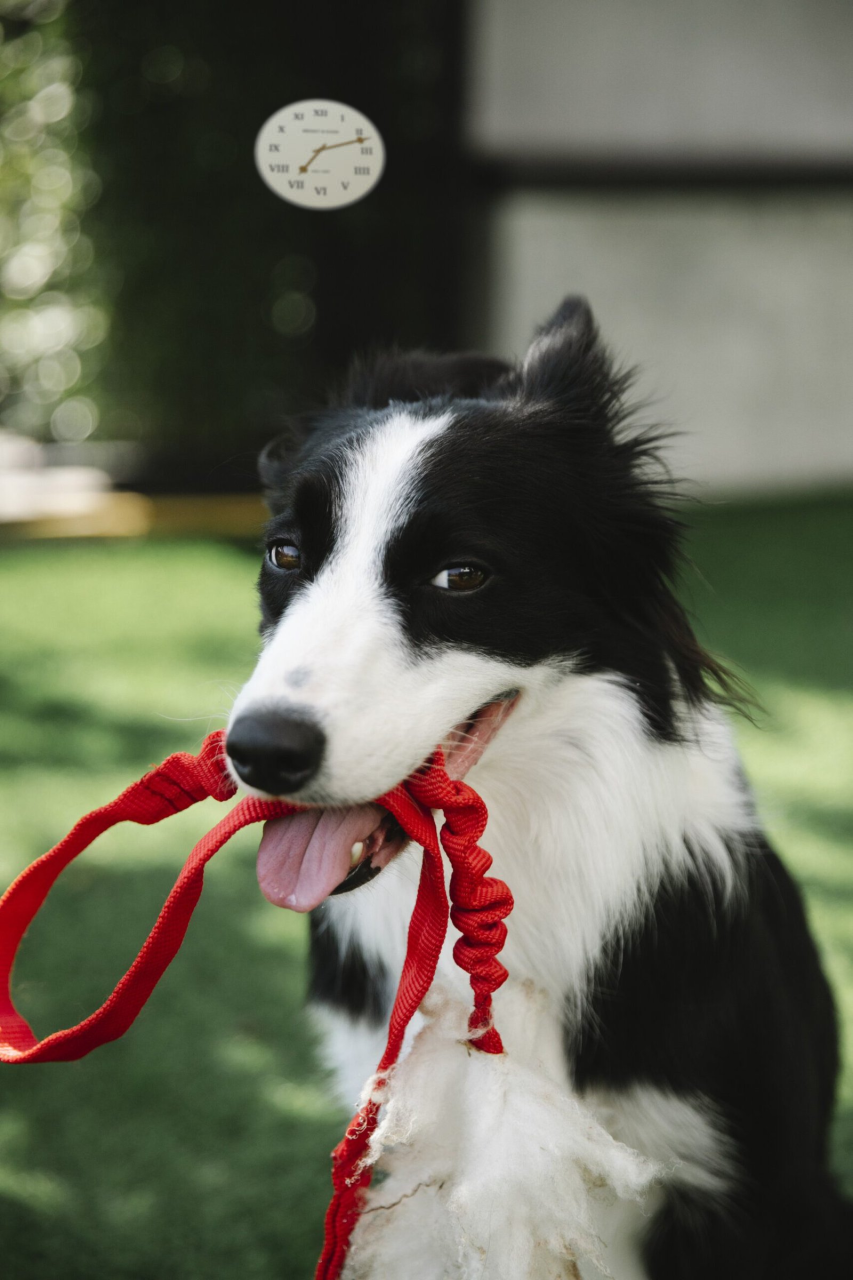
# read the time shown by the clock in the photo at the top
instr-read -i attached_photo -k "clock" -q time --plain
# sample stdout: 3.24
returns 7.12
